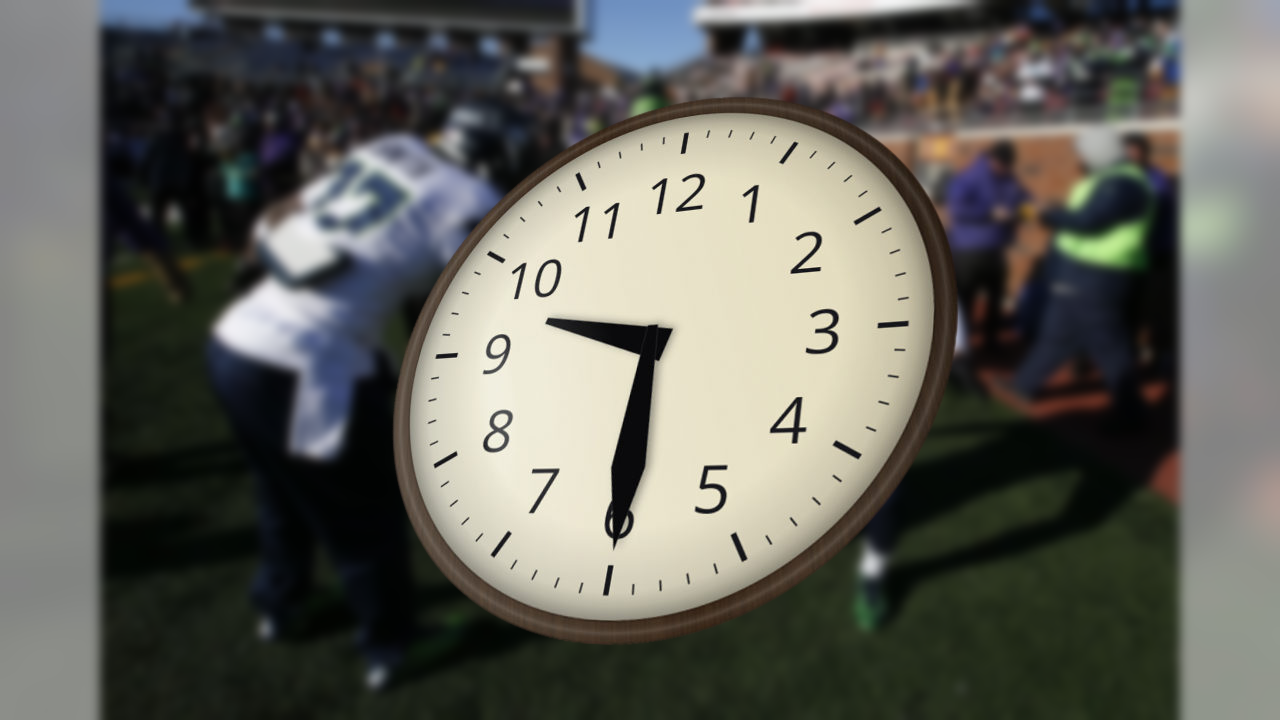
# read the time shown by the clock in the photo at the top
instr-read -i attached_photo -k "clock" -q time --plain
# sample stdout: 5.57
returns 9.30
